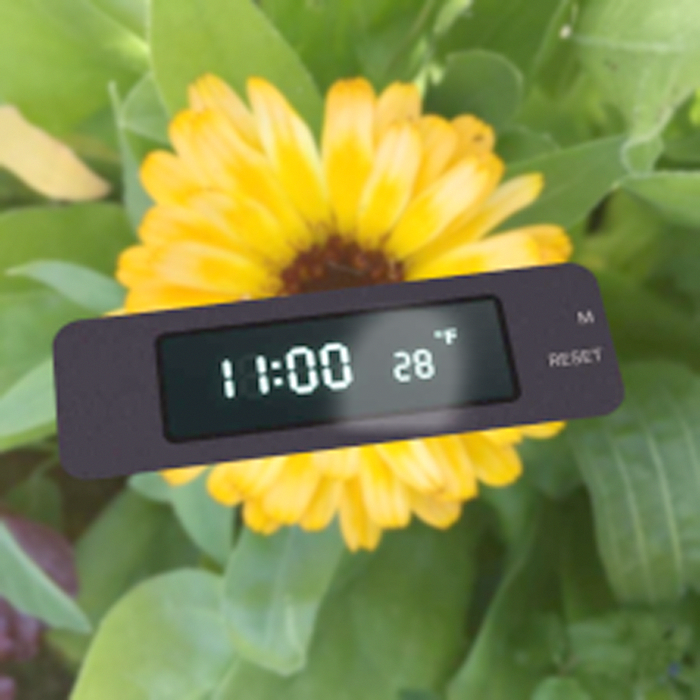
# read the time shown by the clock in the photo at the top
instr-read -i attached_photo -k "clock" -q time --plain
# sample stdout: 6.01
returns 11.00
